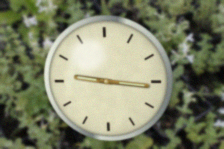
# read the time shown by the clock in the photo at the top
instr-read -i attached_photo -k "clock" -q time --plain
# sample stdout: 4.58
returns 9.16
